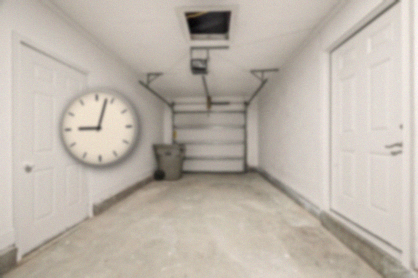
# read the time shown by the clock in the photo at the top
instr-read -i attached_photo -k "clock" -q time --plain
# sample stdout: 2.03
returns 9.03
